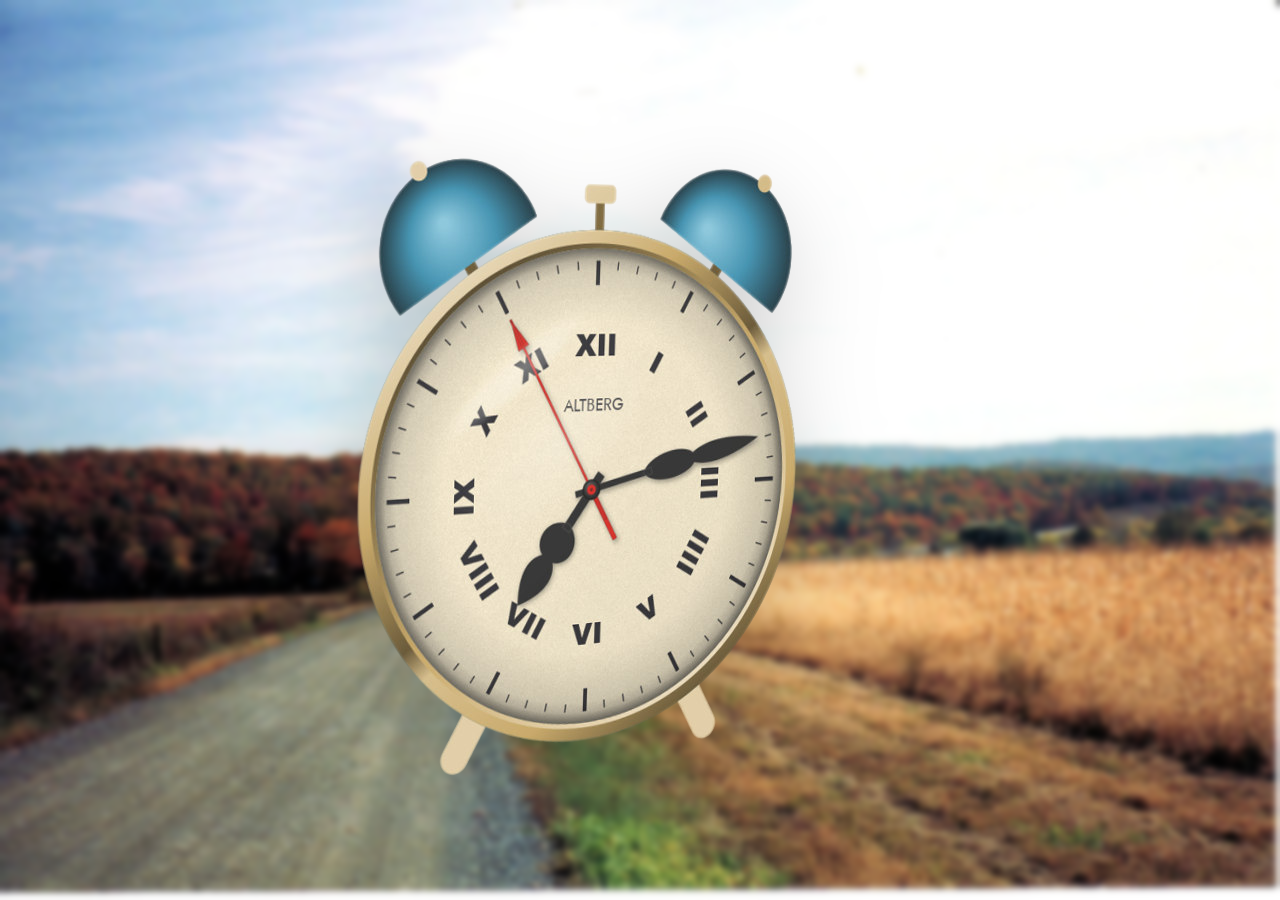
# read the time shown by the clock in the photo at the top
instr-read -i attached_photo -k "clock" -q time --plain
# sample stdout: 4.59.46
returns 7.12.55
